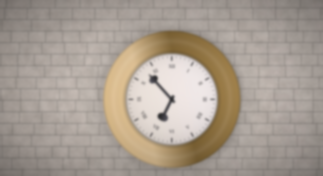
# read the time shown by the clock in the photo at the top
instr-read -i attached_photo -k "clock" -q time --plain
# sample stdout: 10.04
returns 6.53
